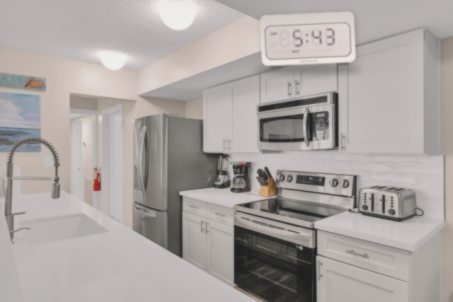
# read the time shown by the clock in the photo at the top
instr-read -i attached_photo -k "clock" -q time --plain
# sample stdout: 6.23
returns 5.43
